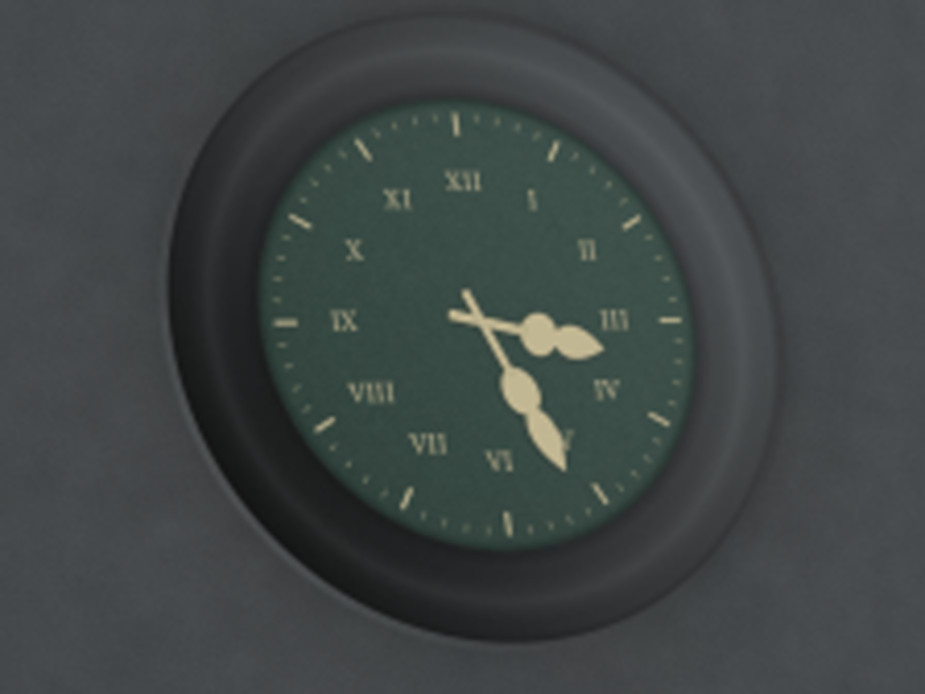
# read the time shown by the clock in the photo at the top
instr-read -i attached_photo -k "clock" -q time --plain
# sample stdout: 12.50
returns 3.26
